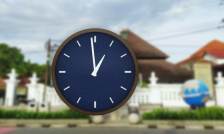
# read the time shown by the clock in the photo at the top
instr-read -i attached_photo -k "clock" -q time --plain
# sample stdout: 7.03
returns 12.59
